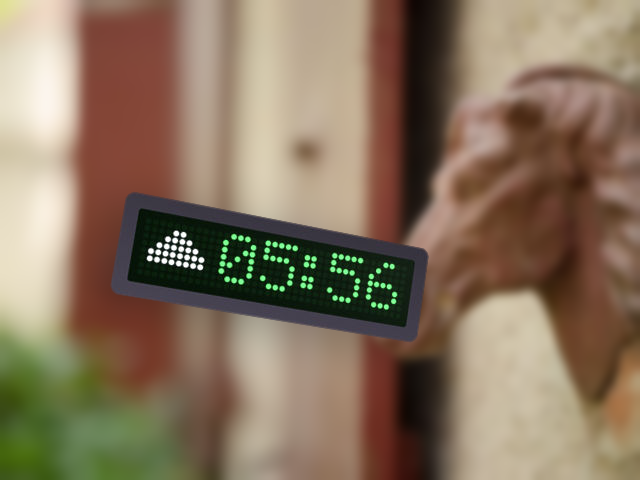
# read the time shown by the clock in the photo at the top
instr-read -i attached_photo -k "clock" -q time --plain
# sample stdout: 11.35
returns 5.56
